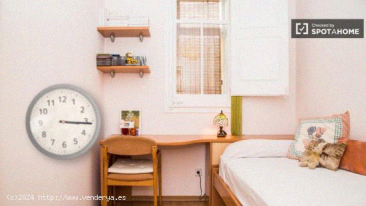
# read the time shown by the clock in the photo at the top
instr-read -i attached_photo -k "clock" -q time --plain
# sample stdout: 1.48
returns 3.16
